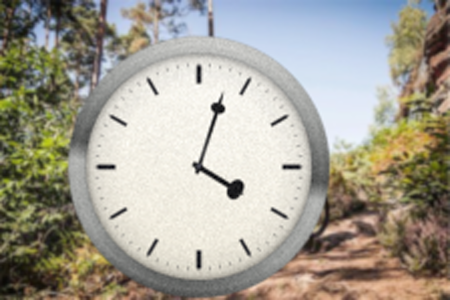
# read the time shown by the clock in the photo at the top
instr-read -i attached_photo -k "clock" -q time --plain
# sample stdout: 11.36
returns 4.03
